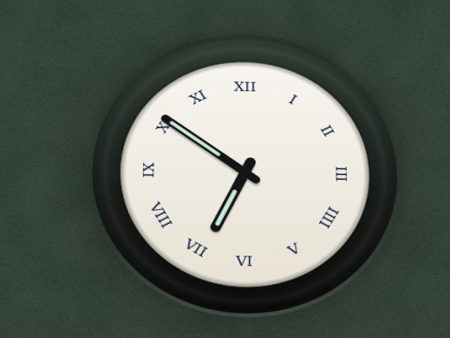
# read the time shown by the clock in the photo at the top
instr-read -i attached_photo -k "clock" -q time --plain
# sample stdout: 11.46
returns 6.51
